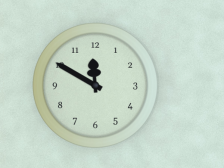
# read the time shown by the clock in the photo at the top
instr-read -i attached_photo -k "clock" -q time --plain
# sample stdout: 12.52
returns 11.50
